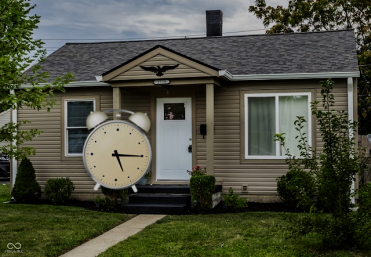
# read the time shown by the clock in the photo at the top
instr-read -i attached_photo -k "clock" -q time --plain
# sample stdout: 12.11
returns 5.15
